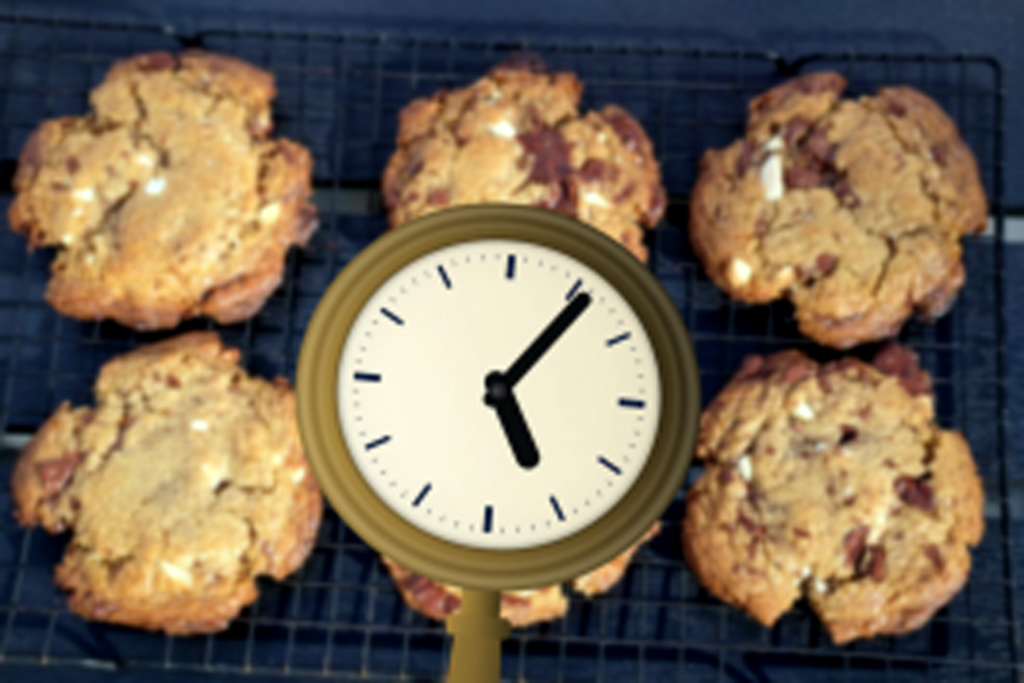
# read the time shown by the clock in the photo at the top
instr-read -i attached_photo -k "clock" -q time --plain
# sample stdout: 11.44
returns 5.06
